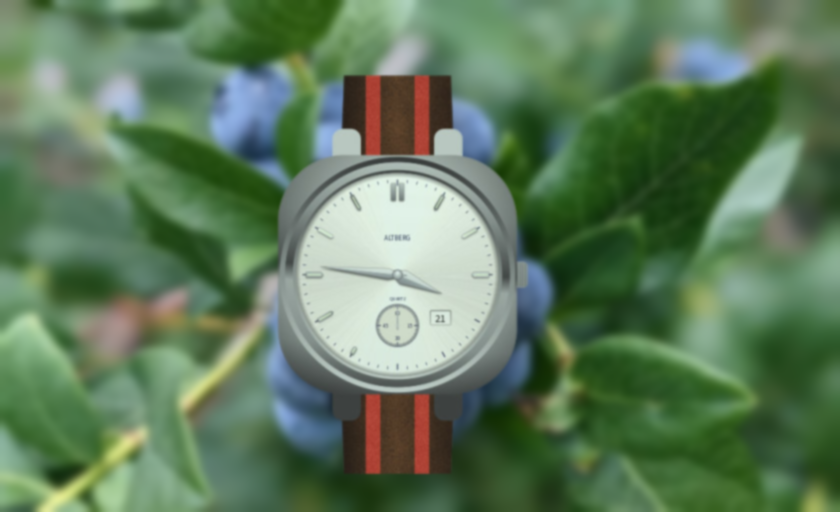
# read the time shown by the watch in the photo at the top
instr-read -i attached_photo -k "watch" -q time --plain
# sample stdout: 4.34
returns 3.46
